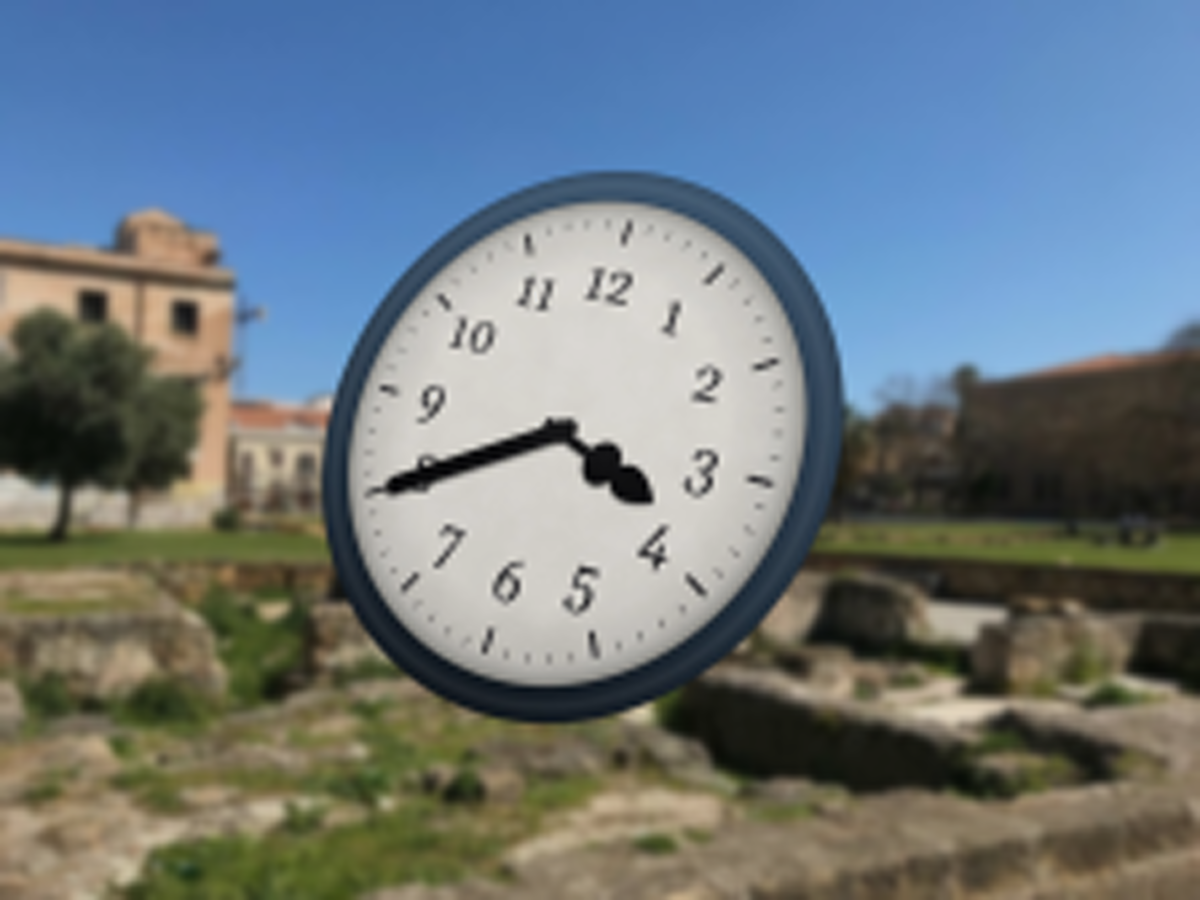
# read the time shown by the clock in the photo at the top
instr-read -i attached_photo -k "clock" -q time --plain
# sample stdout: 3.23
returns 3.40
